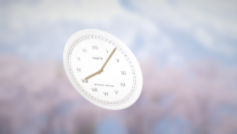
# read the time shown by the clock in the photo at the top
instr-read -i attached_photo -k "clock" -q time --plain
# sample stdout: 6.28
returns 8.07
